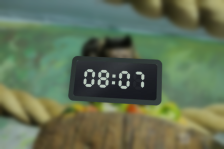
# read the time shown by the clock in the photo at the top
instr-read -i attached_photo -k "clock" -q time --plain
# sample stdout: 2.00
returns 8.07
